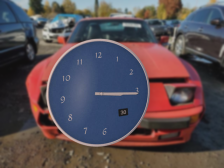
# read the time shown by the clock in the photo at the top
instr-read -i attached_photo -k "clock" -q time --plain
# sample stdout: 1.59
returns 3.16
